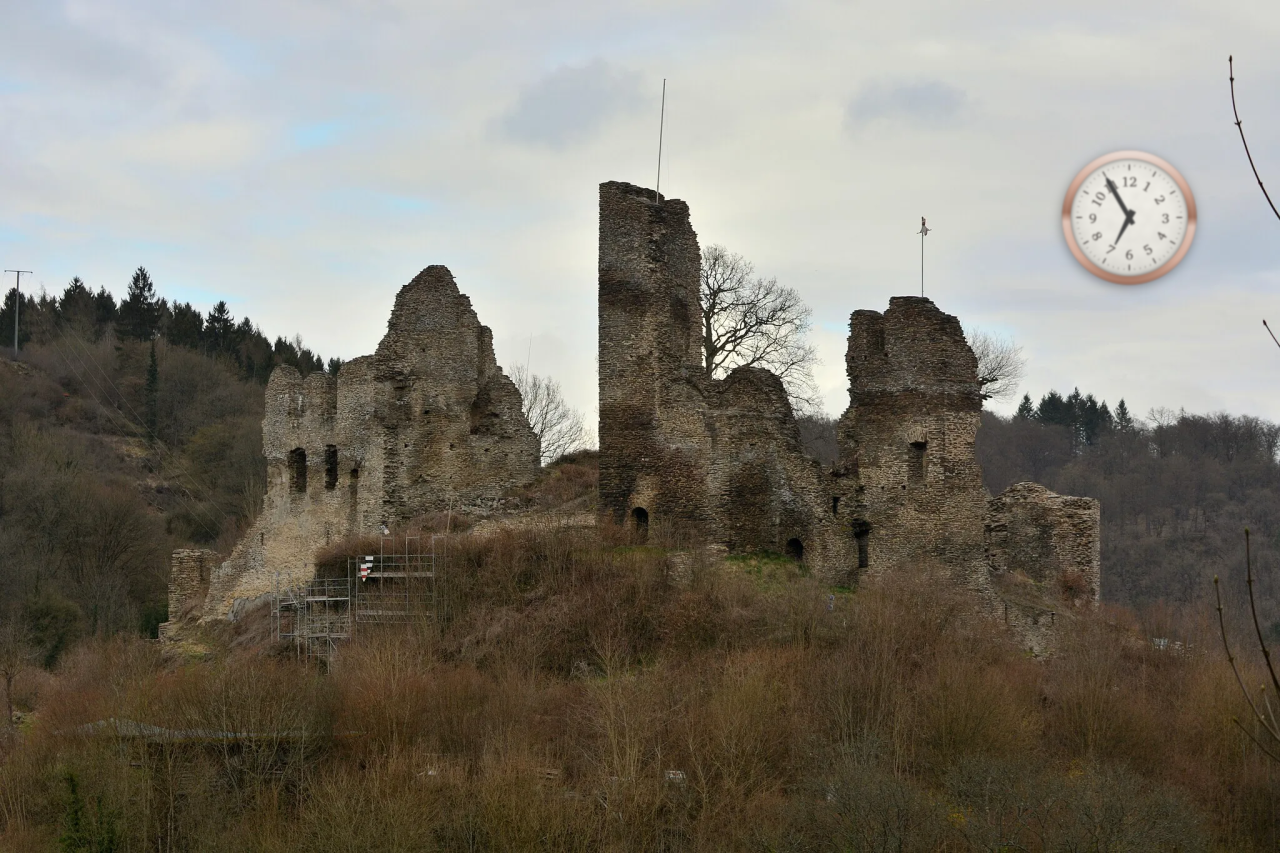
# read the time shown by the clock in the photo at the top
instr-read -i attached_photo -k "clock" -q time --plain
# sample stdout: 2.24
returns 6.55
